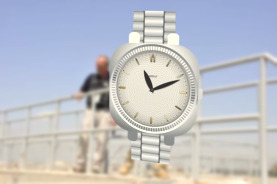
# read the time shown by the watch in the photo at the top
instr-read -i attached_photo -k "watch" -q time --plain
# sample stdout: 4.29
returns 11.11
